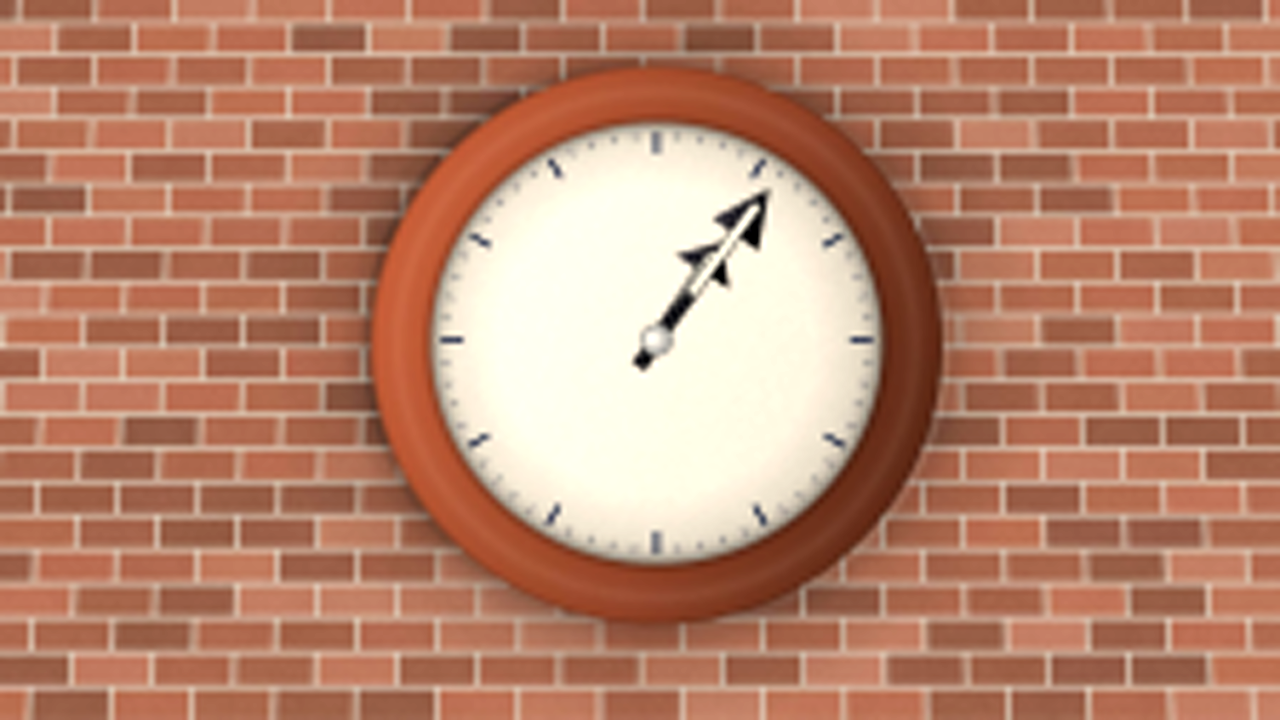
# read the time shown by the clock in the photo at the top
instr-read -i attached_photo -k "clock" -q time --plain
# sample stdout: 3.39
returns 1.06
